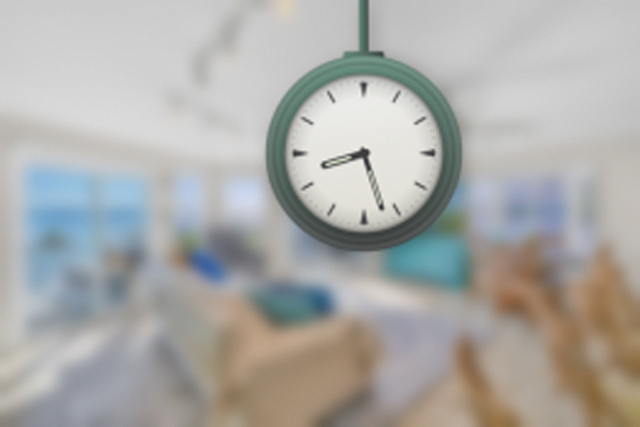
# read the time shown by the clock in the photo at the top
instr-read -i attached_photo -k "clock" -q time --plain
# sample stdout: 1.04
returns 8.27
